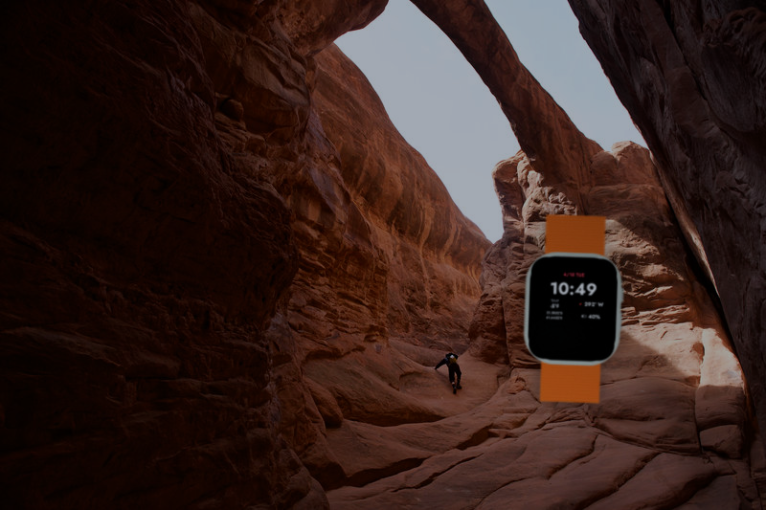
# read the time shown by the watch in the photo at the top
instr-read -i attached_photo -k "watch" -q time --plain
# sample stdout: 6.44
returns 10.49
